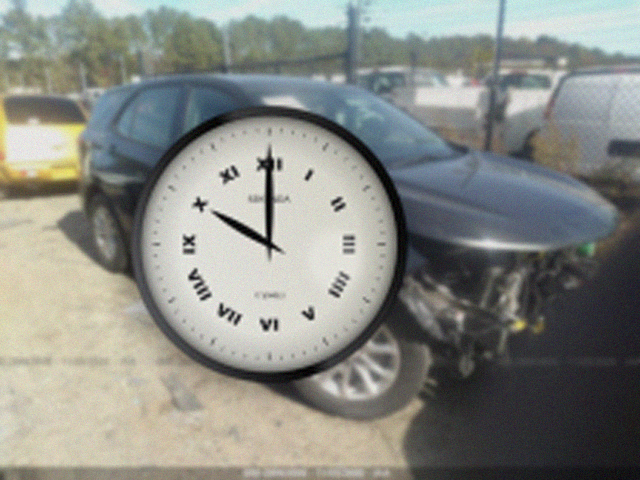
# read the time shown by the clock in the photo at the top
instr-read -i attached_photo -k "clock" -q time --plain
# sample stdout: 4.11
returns 10.00
